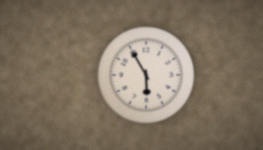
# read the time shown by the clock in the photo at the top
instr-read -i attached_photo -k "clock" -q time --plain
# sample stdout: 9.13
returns 5.55
